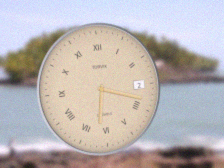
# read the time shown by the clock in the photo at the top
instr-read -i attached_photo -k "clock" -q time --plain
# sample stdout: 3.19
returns 6.18
